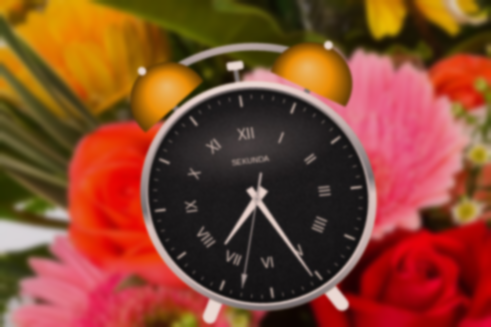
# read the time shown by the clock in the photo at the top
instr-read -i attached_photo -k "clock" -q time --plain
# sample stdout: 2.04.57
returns 7.25.33
